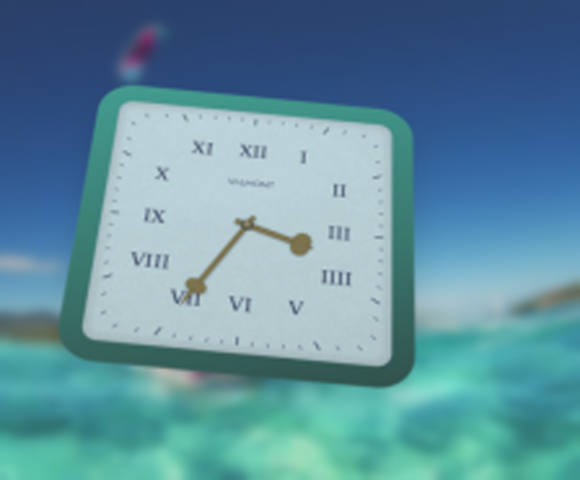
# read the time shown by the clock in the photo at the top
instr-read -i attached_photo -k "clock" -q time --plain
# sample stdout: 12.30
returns 3.35
